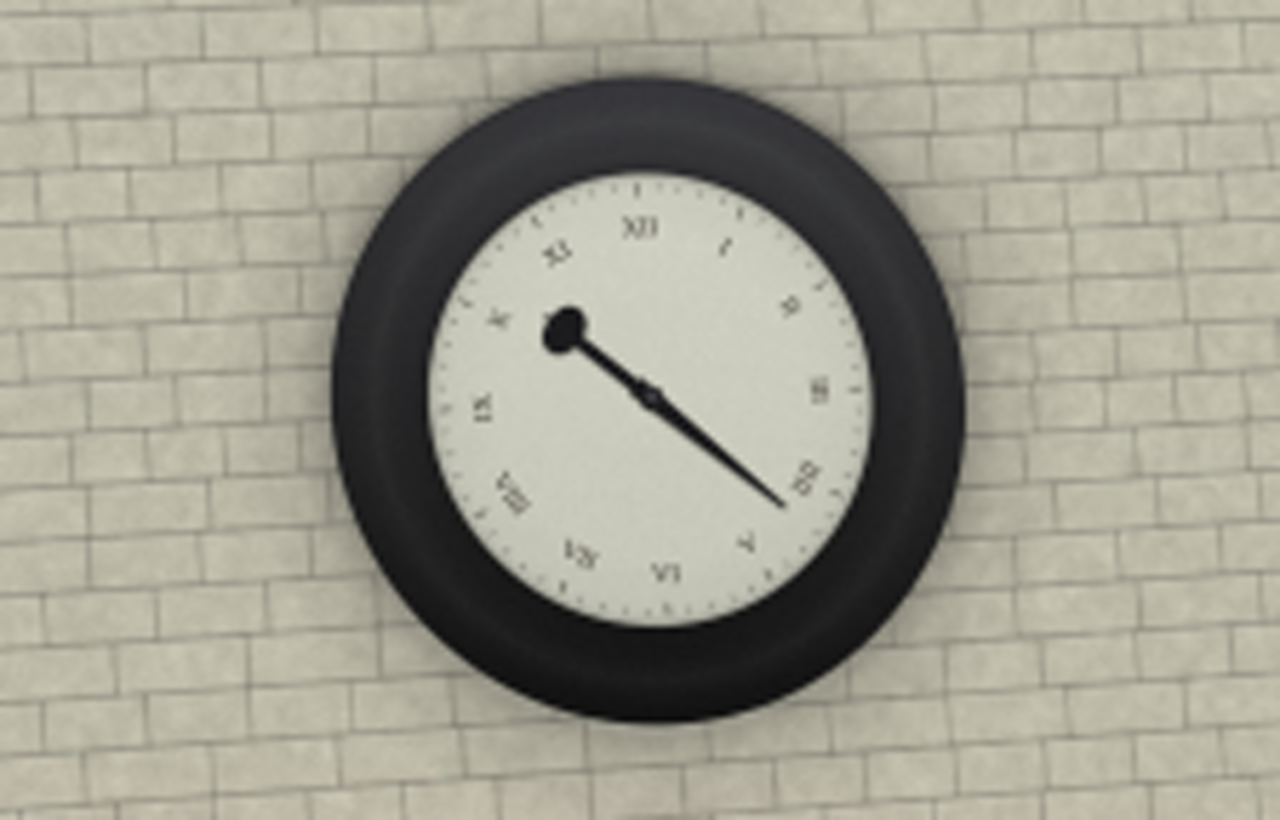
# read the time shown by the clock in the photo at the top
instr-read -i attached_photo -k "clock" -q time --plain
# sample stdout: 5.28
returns 10.22
